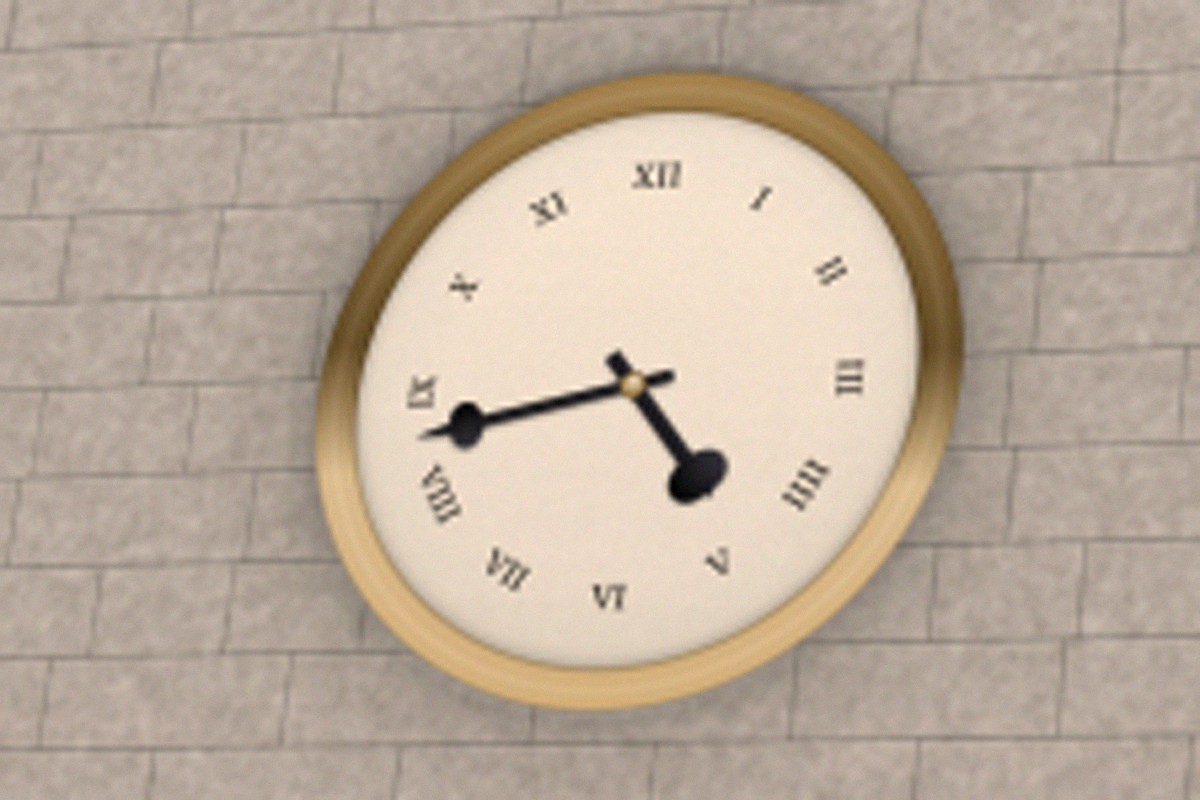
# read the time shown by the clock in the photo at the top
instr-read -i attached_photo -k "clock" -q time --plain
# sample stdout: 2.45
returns 4.43
